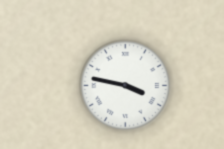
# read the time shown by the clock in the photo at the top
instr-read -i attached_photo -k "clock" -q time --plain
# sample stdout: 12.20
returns 3.47
